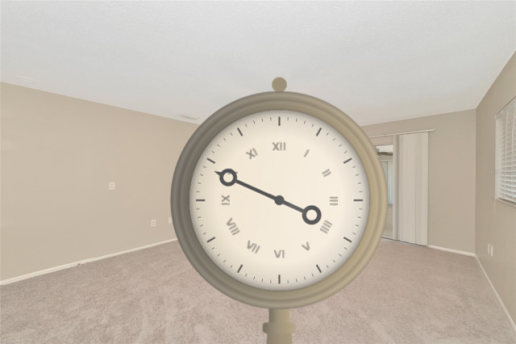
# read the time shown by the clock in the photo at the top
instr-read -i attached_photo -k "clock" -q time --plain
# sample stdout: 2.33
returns 3.49
